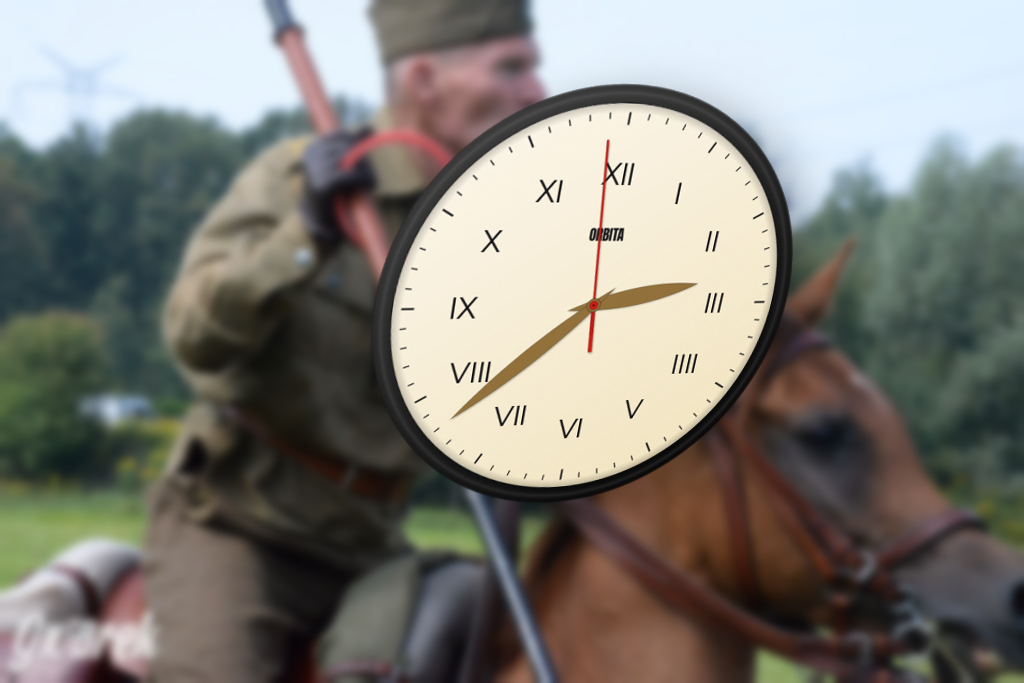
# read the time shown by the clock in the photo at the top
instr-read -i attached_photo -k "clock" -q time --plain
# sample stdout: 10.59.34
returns 2.37.59
